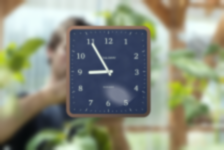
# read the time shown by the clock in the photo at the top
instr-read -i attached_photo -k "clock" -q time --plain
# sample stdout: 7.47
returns 8.55
